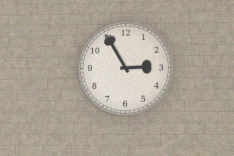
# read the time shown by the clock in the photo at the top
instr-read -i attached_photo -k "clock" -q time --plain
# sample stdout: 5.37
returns 2.55
